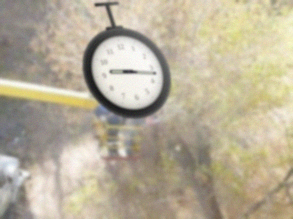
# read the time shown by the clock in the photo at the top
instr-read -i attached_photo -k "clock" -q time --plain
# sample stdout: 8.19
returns 9.17
